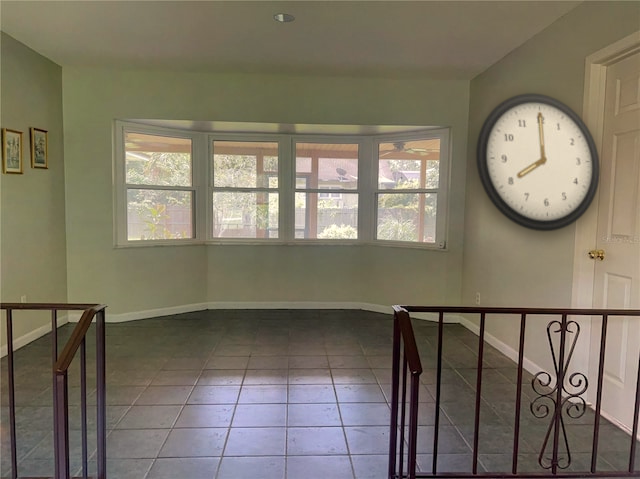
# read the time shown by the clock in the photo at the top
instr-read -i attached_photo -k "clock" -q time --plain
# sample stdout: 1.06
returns 8.00
